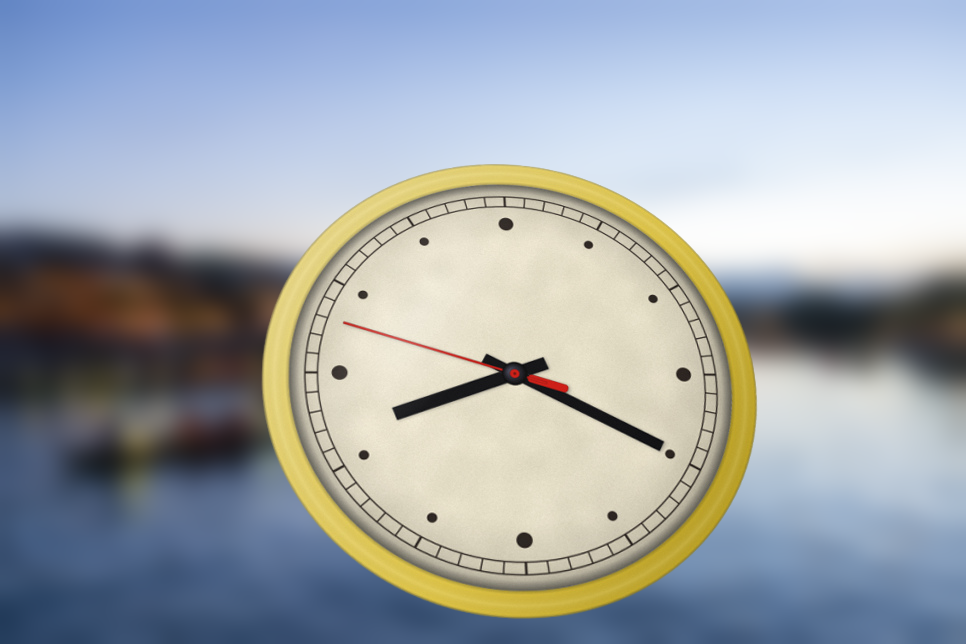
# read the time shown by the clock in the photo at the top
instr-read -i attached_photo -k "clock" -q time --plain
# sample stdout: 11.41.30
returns 8.19.48
